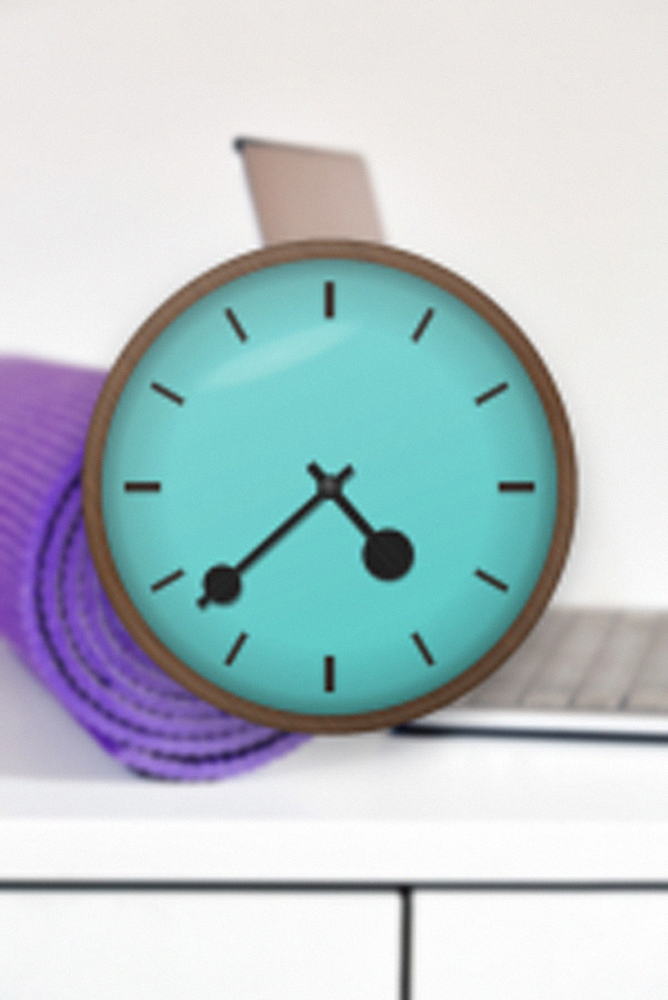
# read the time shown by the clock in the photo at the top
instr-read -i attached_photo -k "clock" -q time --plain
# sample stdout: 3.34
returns 4.38
